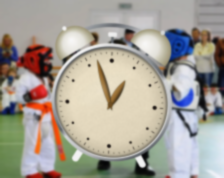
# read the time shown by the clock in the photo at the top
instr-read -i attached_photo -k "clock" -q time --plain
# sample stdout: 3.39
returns 12.57
